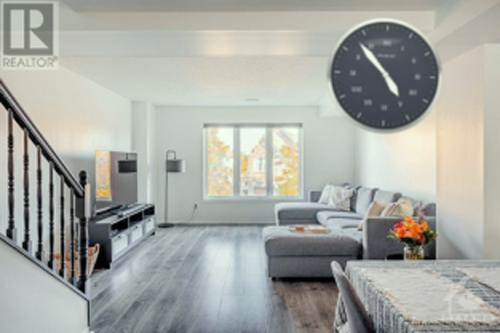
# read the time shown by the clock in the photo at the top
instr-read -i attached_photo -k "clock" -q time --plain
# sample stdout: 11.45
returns 4.53
